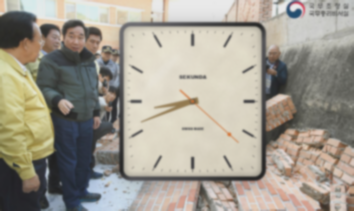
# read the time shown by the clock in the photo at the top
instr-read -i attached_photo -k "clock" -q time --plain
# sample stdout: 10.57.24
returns 8.41.22
